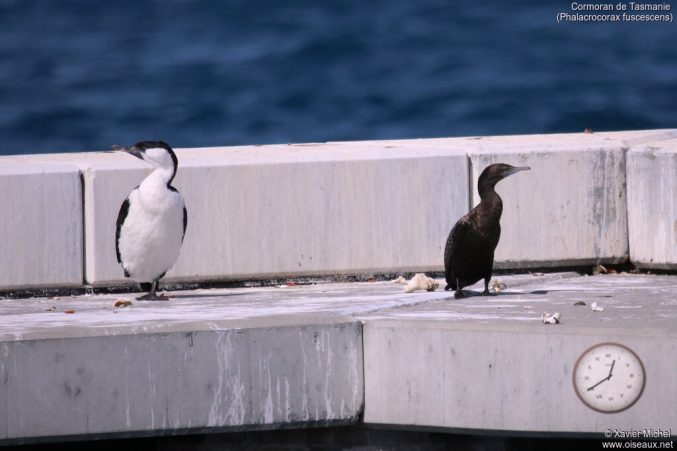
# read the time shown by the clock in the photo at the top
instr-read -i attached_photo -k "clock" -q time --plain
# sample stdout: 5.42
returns 12.40
